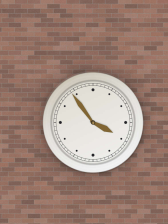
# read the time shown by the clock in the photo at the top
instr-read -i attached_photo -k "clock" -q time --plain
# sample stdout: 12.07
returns 3.54
